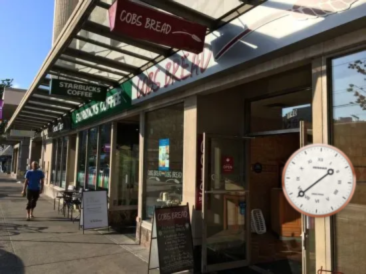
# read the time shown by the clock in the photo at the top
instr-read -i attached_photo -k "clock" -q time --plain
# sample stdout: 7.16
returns 1.38
